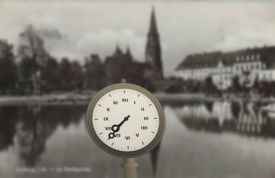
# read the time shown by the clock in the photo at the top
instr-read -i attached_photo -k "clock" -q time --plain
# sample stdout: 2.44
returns 7.37
